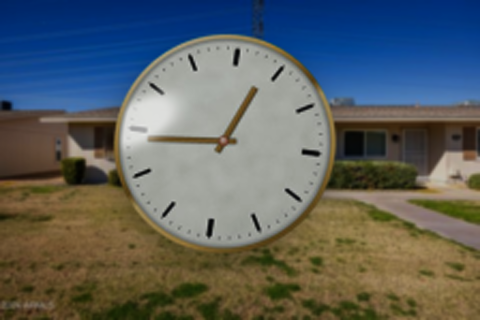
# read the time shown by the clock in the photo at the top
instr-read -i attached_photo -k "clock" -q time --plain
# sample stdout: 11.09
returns 12.44
